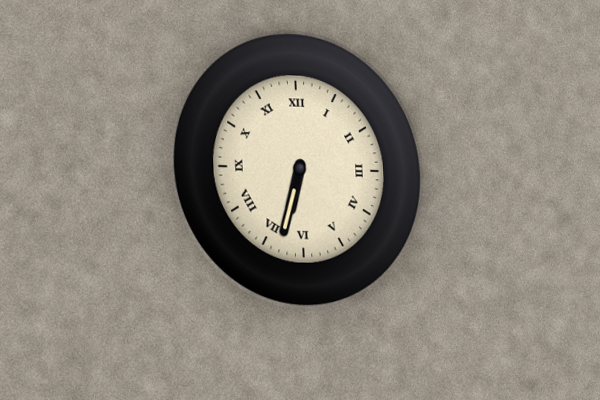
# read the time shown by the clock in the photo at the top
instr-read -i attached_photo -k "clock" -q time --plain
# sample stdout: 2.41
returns 6.33
